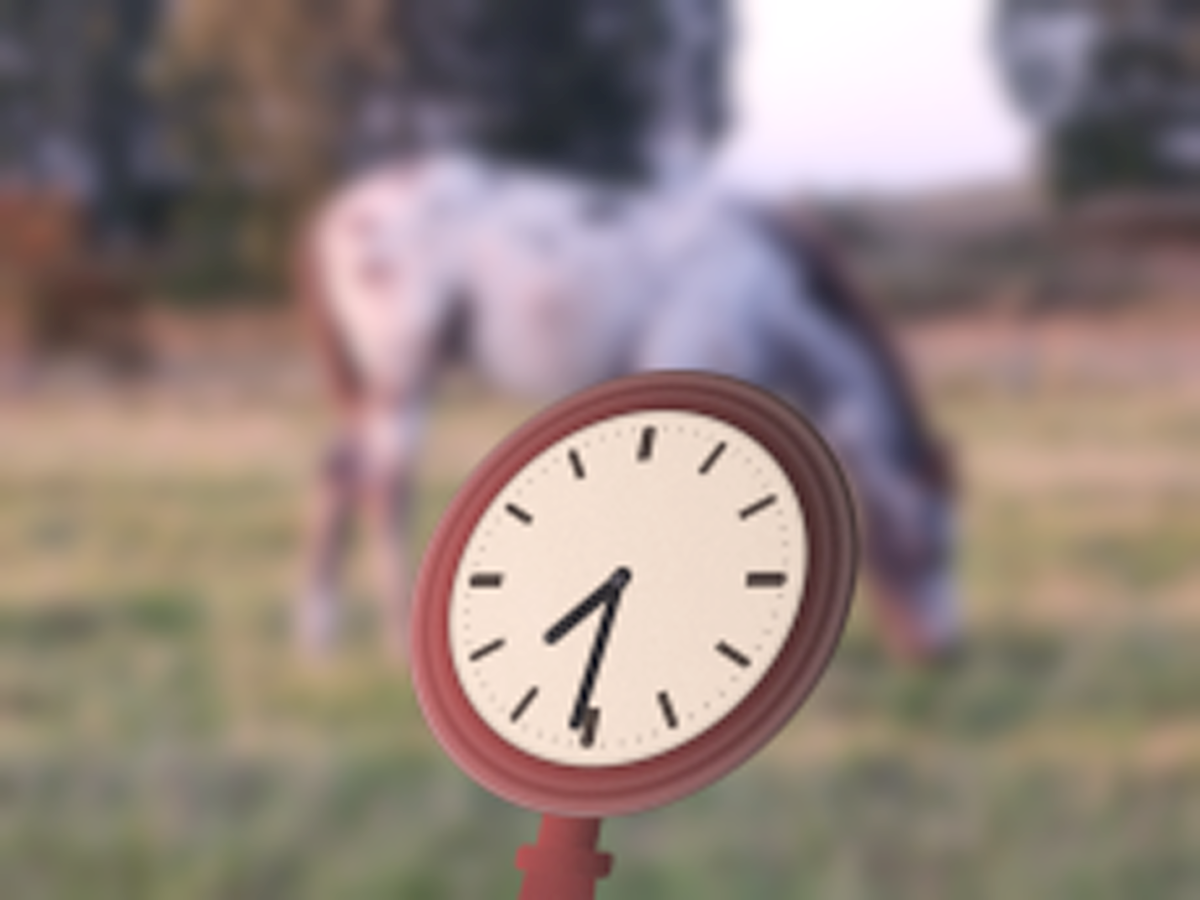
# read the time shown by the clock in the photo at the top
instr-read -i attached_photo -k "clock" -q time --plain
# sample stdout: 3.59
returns 7.31
